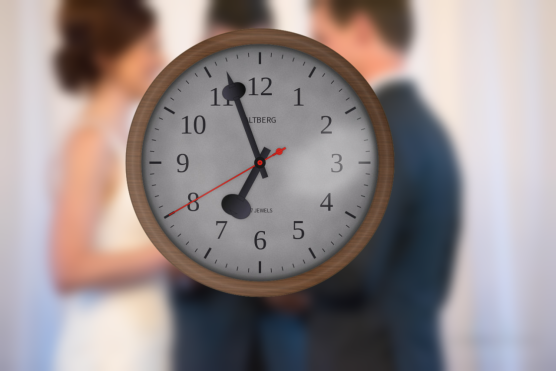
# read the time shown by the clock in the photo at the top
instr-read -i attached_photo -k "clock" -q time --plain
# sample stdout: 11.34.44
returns 6.56.40
